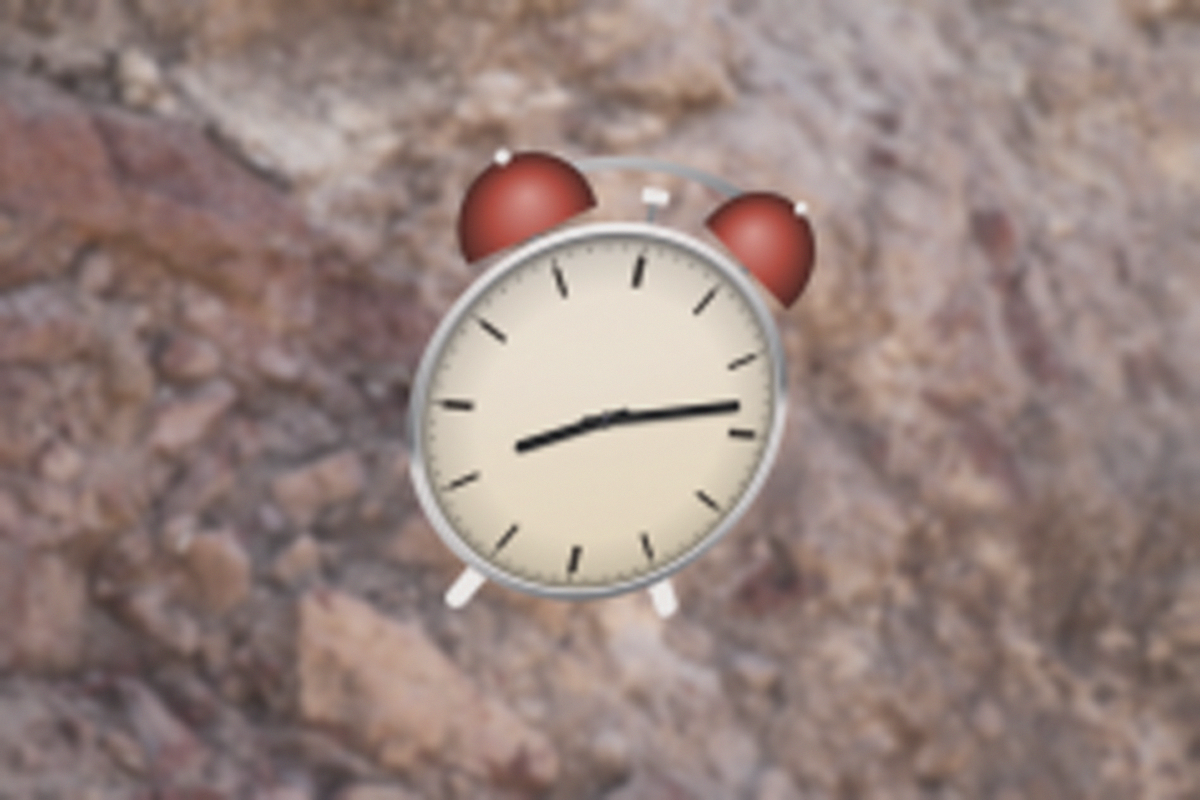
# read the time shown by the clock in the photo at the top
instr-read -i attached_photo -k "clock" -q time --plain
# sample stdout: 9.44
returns 8.13
